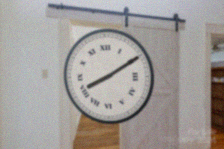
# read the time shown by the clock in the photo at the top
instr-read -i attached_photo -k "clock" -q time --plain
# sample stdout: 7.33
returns 8.10
